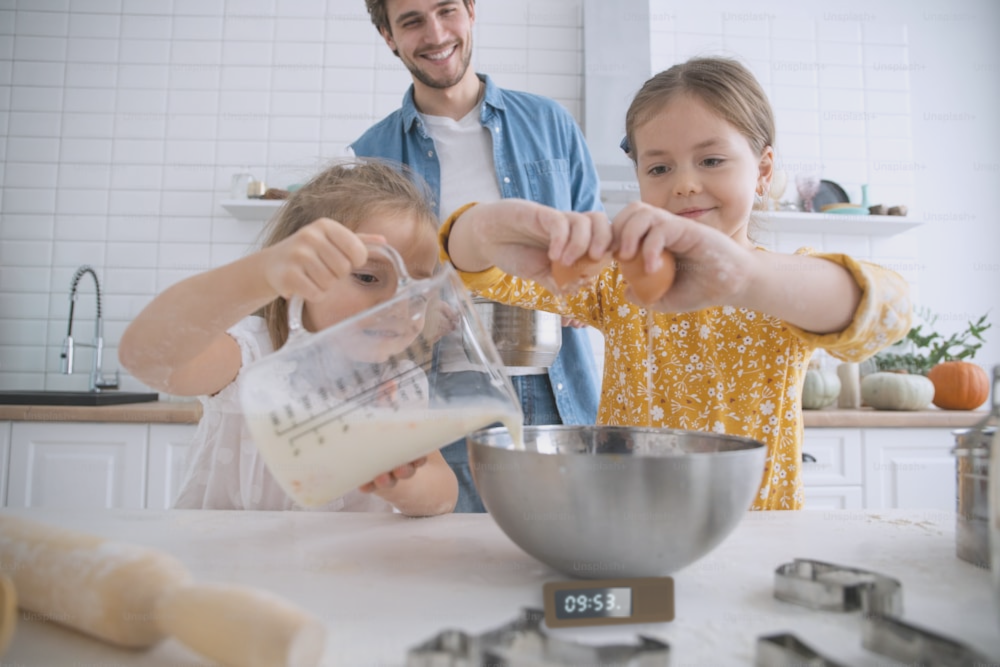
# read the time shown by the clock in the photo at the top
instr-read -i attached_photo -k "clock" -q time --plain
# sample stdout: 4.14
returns 9.53
